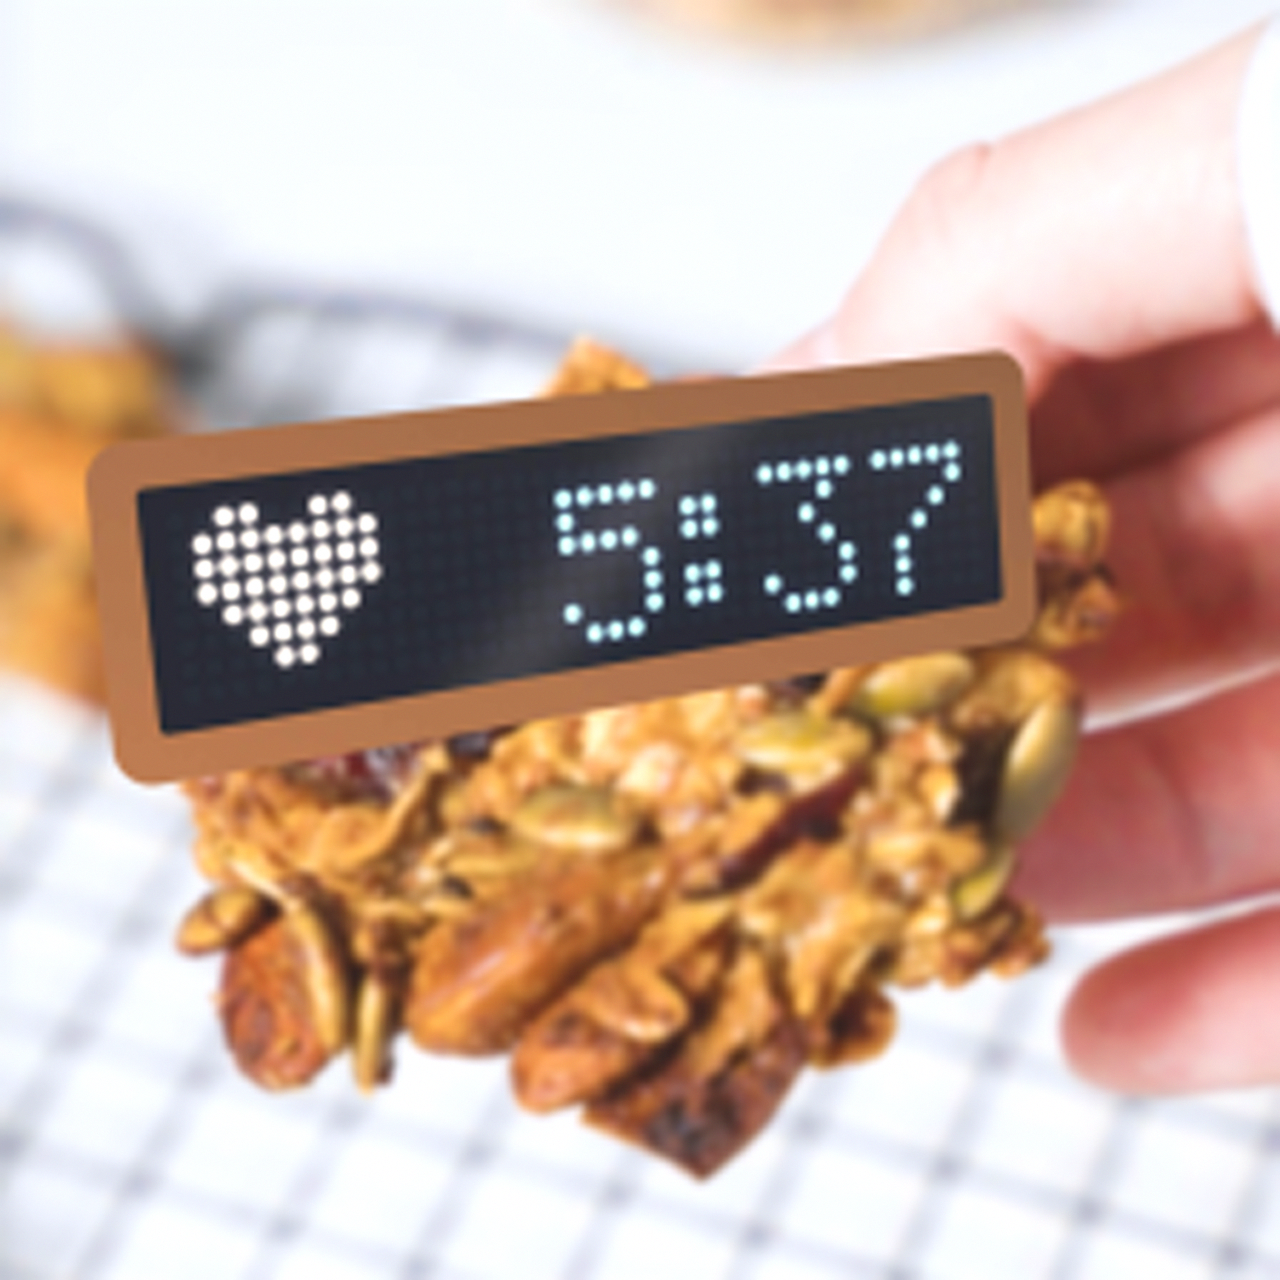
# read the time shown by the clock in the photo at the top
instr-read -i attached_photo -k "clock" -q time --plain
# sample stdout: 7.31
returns 5.37
